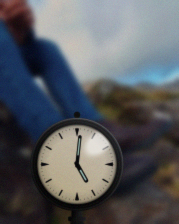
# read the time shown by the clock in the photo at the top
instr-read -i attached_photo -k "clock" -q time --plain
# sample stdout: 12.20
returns 5.01
